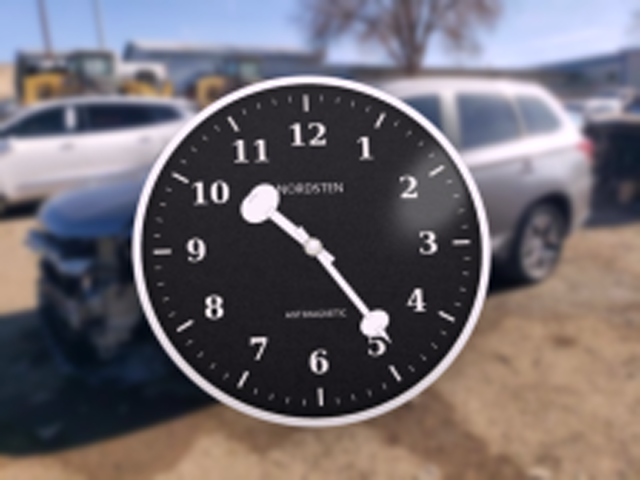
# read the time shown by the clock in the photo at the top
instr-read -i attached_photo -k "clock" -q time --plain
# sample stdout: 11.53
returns 10.24
